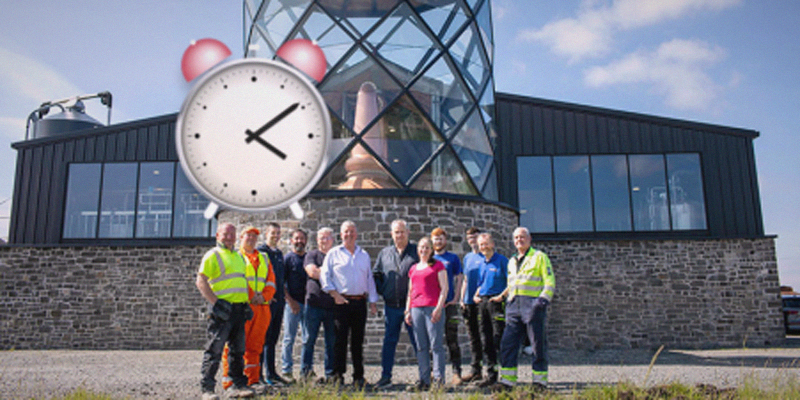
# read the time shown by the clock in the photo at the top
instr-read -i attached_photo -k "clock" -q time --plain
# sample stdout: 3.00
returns 4.09
